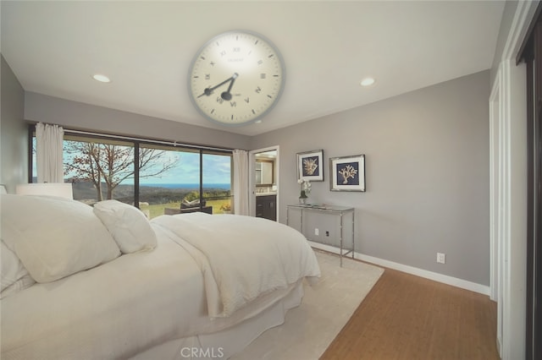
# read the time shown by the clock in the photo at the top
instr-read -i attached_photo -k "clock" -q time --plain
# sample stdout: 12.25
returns 6.40
